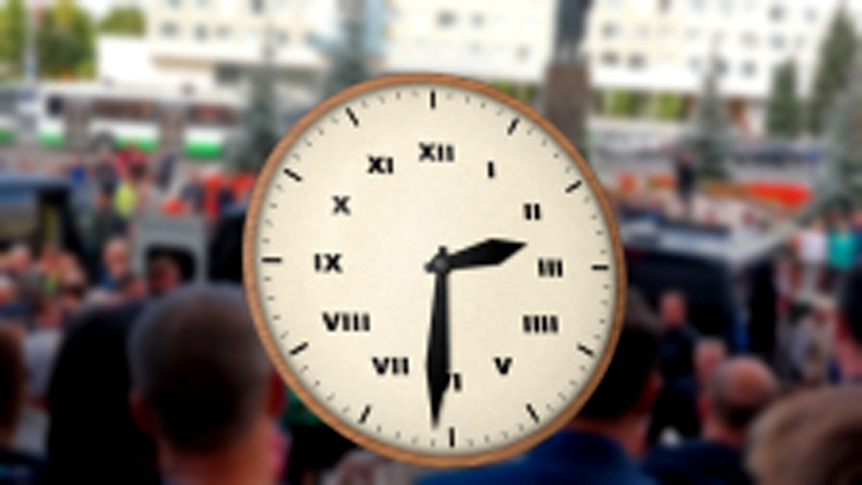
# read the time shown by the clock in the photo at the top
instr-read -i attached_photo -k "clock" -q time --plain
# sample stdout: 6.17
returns 2.31
